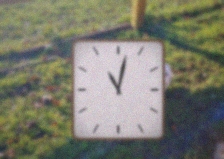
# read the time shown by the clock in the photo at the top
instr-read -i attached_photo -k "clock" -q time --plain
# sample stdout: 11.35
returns 11.02
